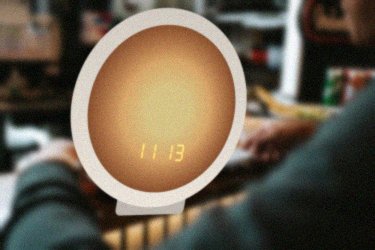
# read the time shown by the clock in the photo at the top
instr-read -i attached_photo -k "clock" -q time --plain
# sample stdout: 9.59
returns 11.13
